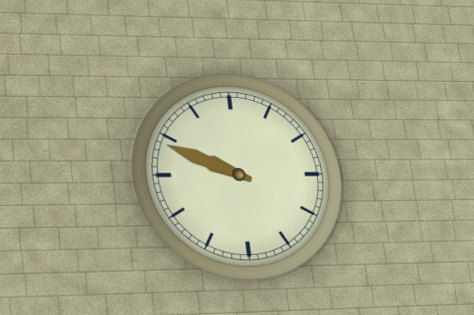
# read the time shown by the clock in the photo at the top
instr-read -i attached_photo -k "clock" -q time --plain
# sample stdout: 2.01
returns 9.49
